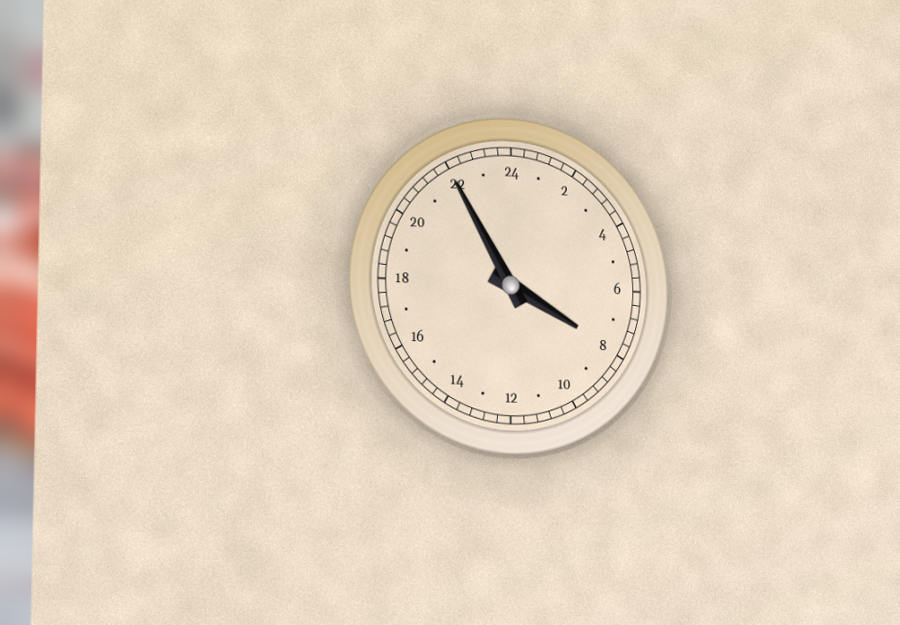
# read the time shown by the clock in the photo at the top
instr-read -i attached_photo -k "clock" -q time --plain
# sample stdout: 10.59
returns 7.55
